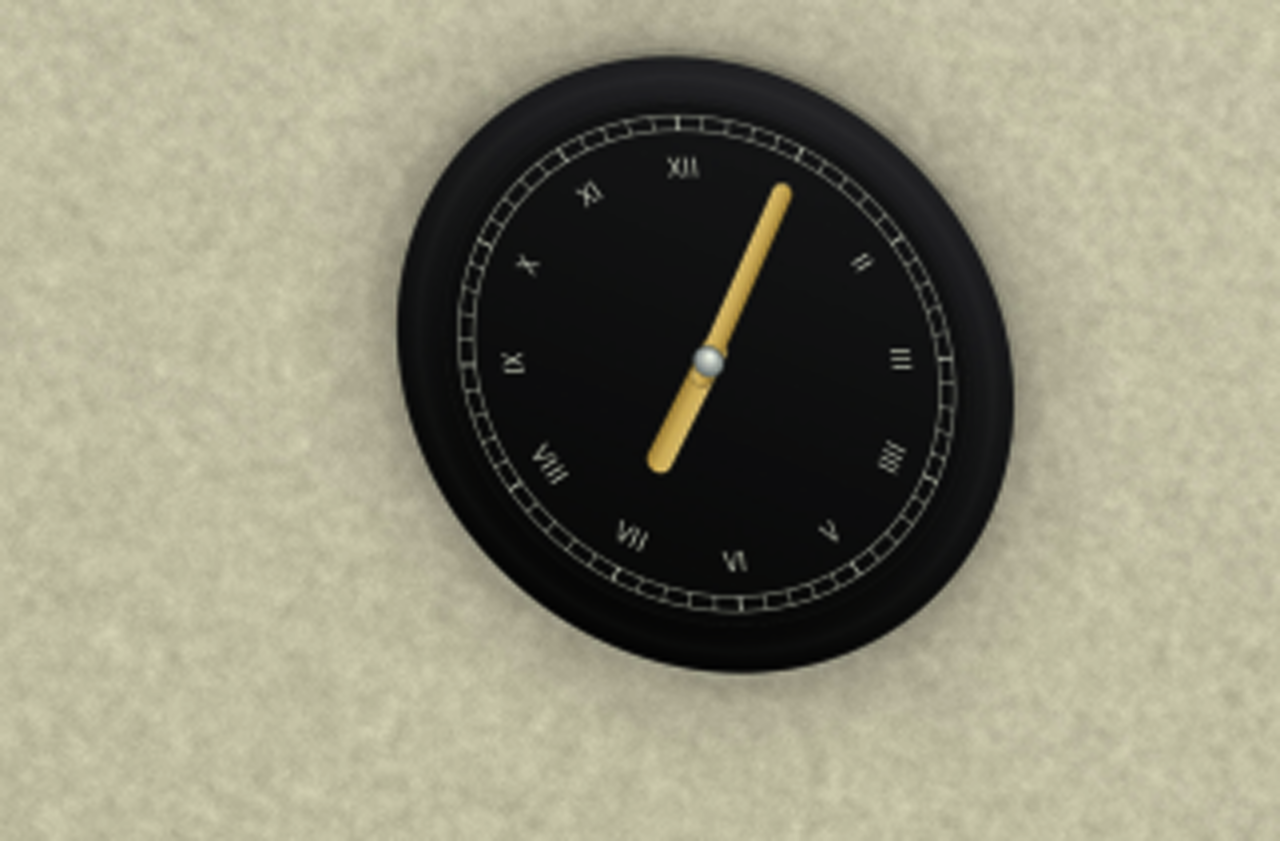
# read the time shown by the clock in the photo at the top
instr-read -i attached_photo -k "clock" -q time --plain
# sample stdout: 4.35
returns 7.05
